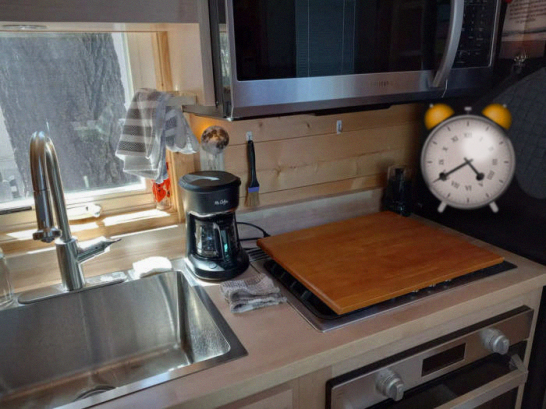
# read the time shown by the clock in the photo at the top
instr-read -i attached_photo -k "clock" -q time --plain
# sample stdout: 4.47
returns 4.40
